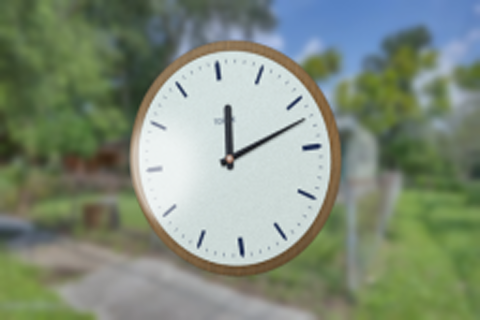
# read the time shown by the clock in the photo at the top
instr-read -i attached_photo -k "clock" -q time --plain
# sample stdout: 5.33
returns 12.12
